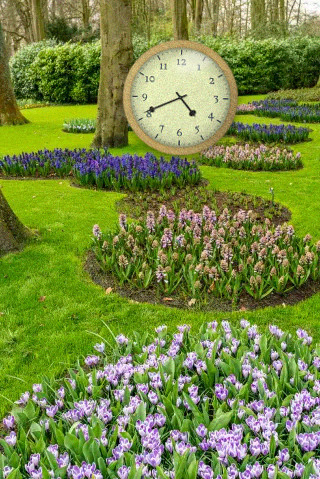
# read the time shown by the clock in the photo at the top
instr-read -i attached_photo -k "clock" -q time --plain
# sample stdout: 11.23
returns 4.41
